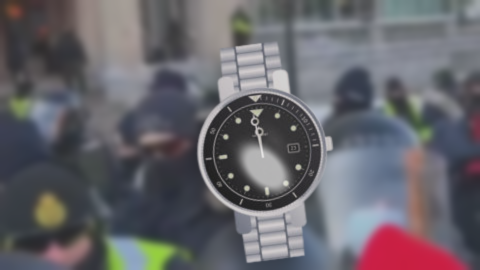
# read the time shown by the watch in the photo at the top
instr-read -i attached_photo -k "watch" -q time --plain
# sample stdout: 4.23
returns 11.59
